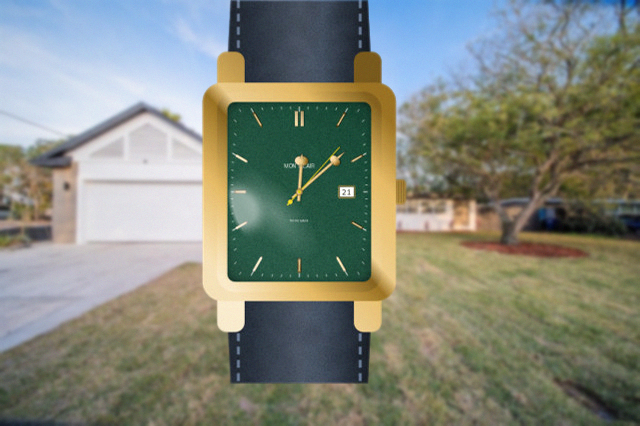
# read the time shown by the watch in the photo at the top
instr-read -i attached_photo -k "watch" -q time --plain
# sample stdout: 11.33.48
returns 12.08.07
